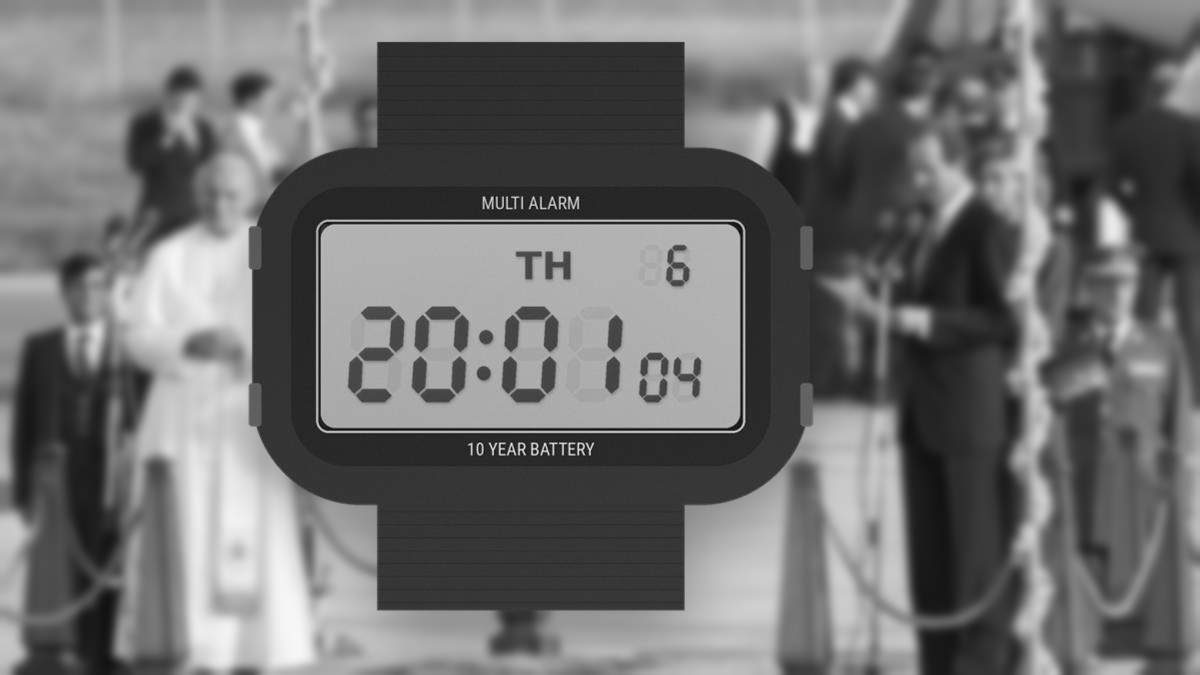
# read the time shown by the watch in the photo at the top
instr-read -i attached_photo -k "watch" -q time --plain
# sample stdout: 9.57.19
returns 20.01.04
